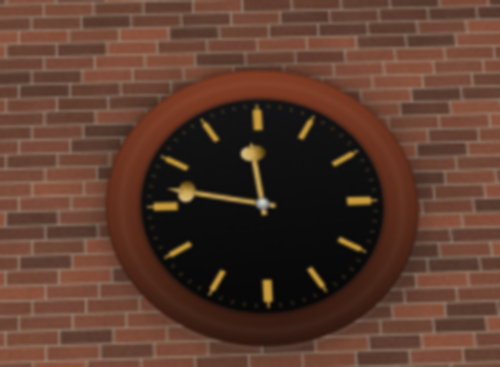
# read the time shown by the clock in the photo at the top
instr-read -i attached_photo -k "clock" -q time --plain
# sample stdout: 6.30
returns 11.47
